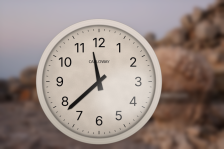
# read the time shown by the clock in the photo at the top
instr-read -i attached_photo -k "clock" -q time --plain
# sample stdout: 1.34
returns 11.38
